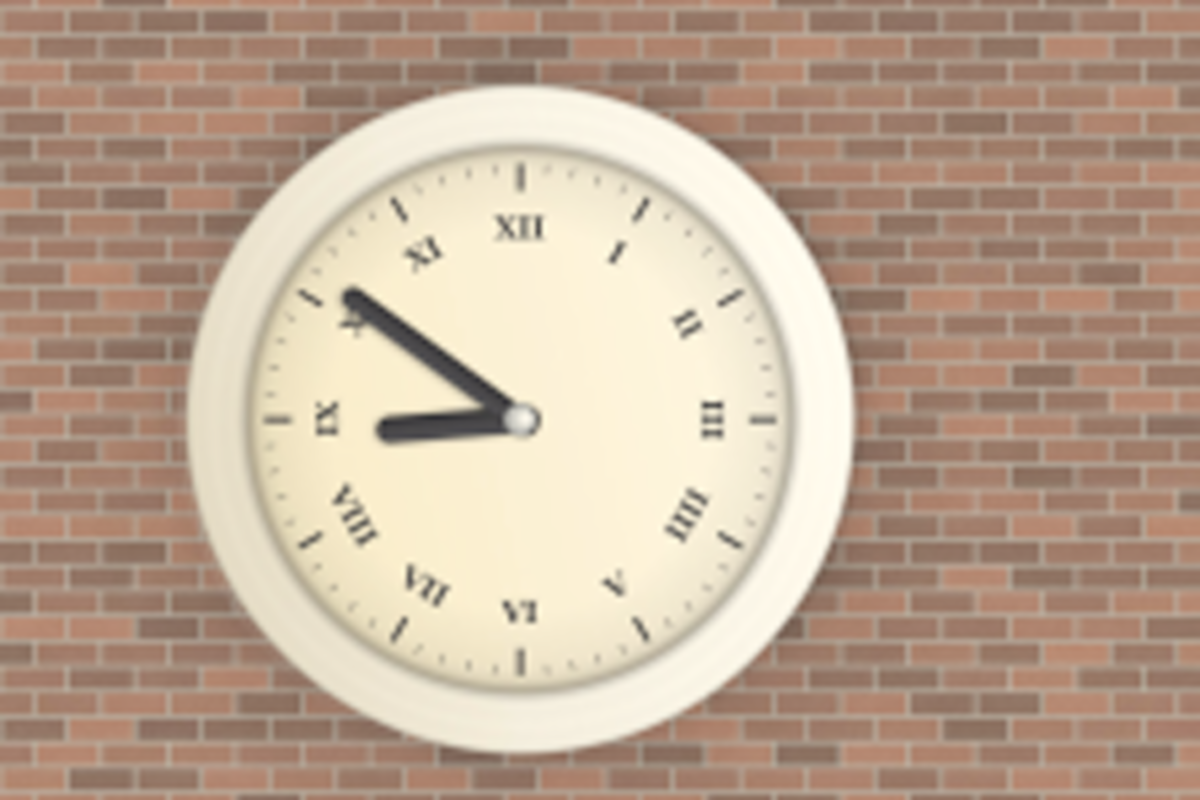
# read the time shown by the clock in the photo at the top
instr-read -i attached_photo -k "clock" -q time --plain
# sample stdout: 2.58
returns 8.51
